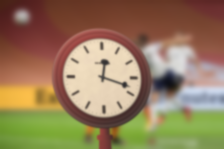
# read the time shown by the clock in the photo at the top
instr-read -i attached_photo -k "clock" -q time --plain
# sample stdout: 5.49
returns 12.18
